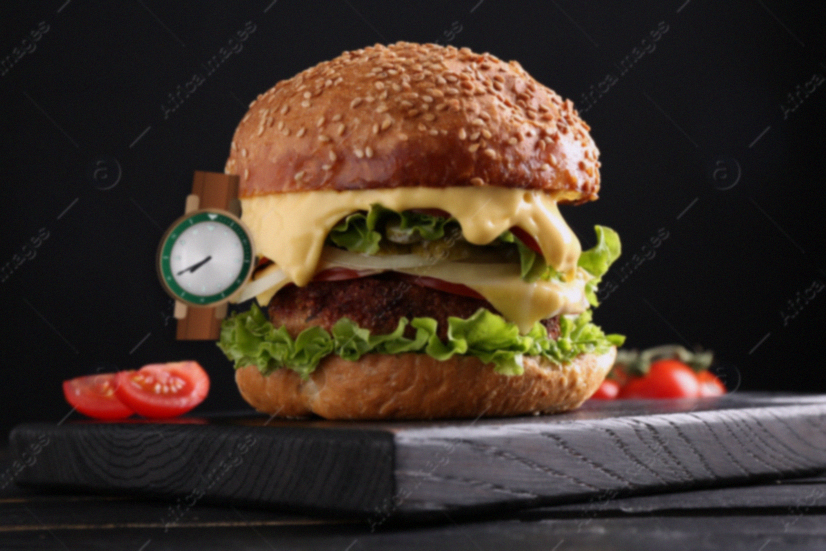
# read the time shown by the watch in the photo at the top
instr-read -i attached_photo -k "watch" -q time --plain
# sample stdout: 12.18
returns 7.40
